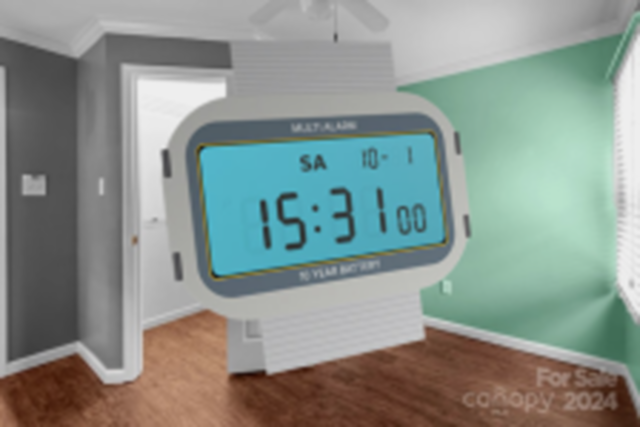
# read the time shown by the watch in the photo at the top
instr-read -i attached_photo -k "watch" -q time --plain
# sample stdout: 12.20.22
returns 15.31.00
